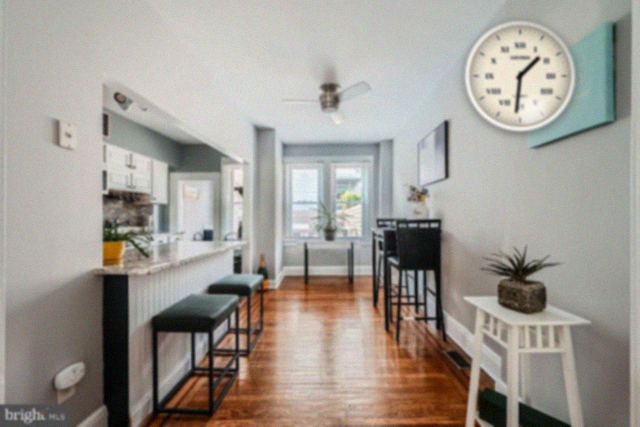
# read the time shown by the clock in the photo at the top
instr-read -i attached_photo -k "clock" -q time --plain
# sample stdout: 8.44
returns 1.31
